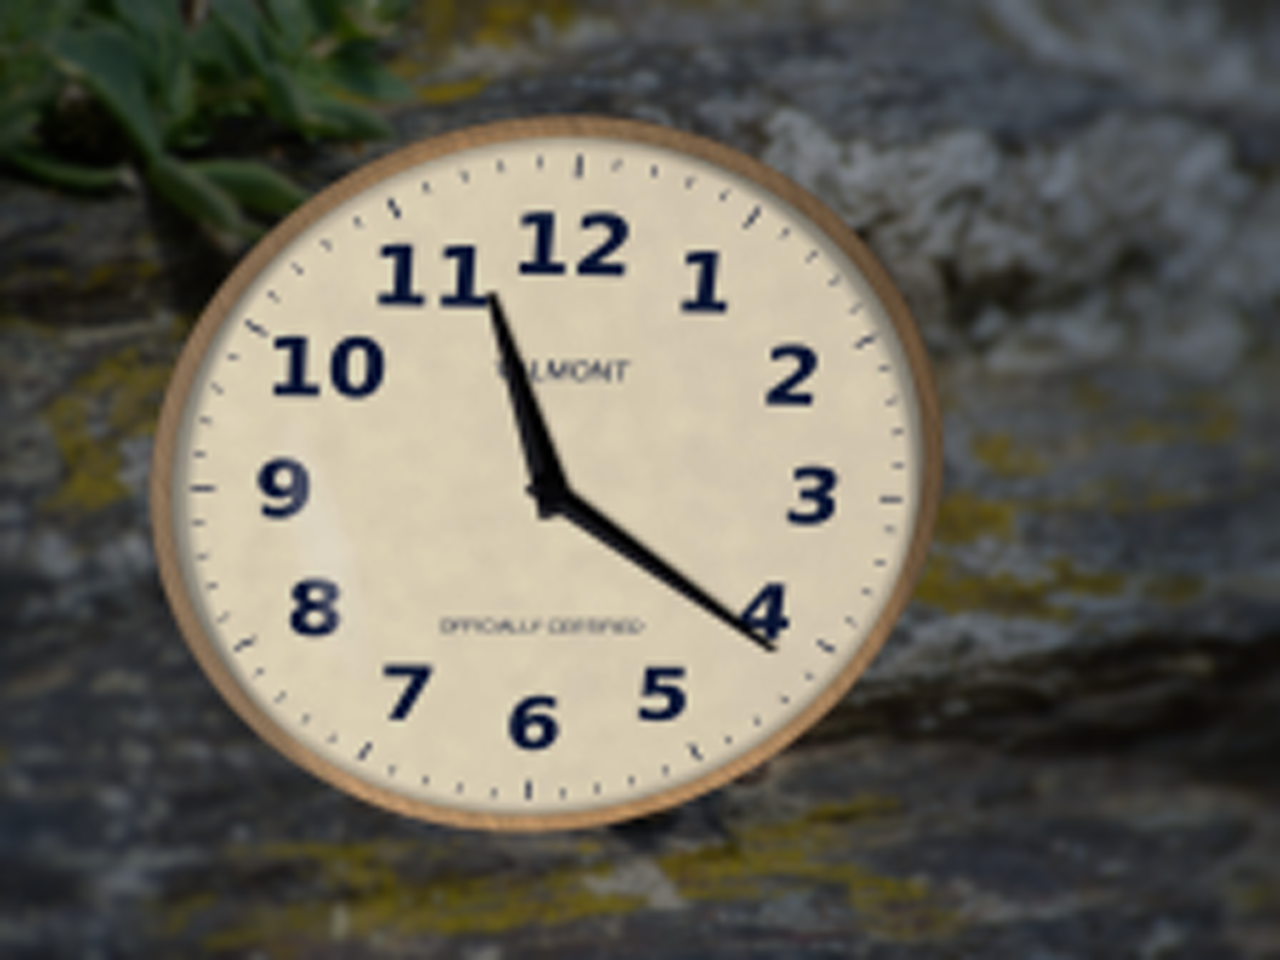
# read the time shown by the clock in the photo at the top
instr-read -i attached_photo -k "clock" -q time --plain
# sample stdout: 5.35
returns 11.21
